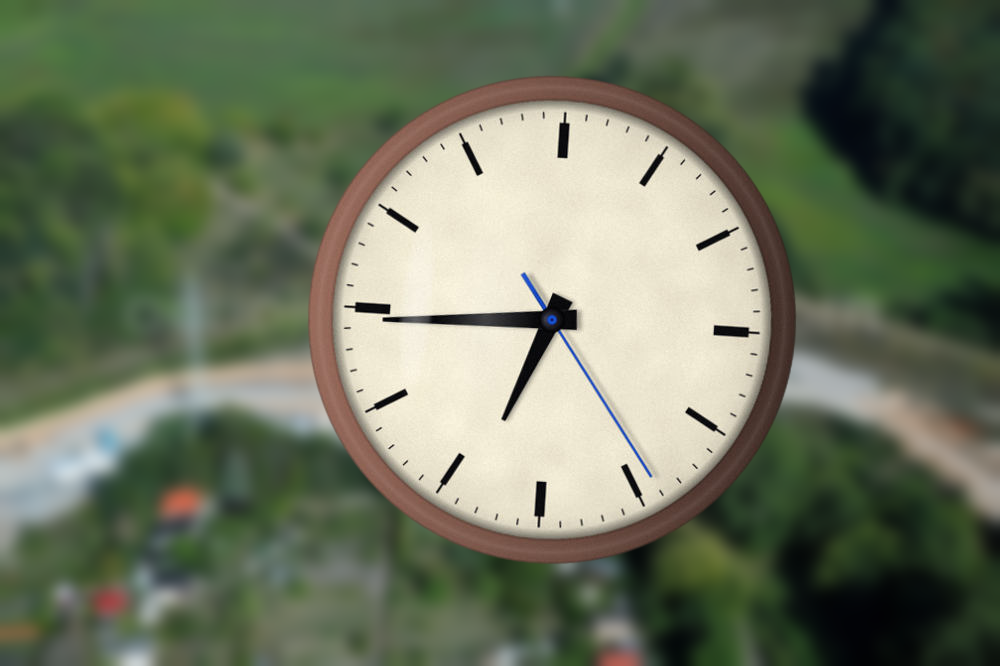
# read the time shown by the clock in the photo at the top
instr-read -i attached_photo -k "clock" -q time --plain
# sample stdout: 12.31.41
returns 6.44.24
